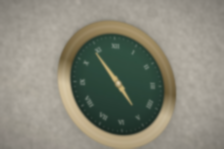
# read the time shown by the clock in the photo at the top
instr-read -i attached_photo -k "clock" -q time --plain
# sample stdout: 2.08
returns 4.54
